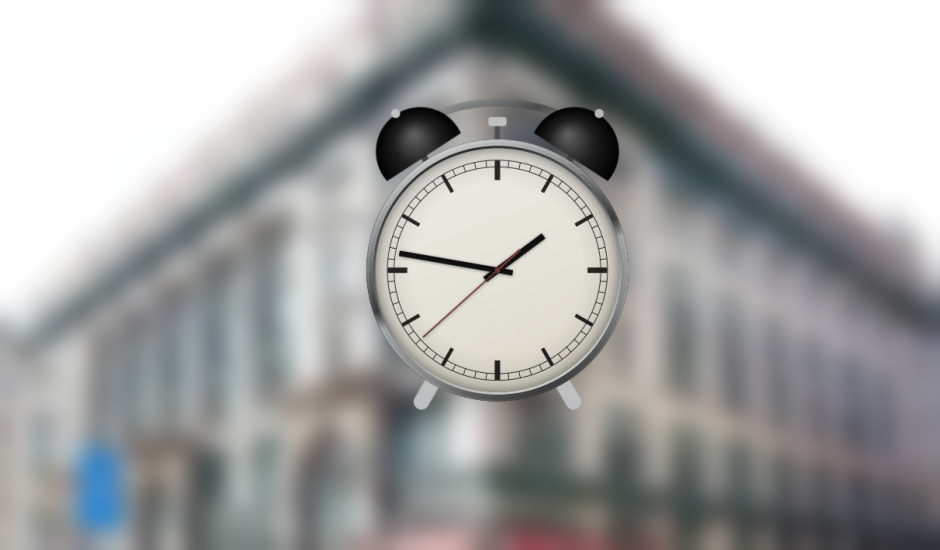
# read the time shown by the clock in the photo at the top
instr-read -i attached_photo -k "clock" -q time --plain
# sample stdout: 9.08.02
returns 1.46.38
